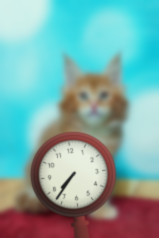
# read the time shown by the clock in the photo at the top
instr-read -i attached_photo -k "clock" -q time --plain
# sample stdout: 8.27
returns 7.37
